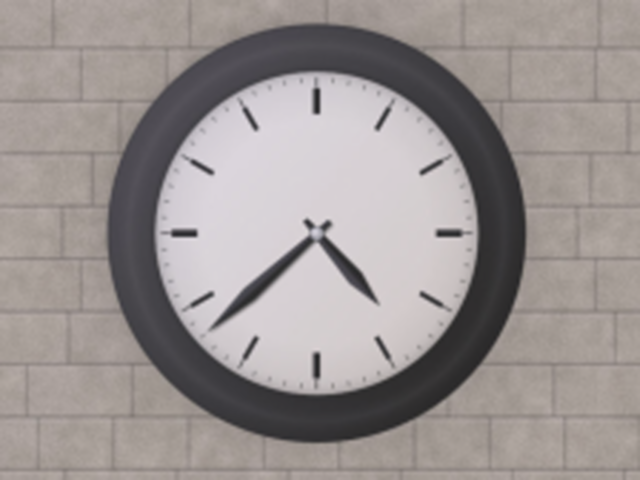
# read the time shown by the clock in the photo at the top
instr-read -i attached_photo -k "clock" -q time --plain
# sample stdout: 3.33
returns 4.38
